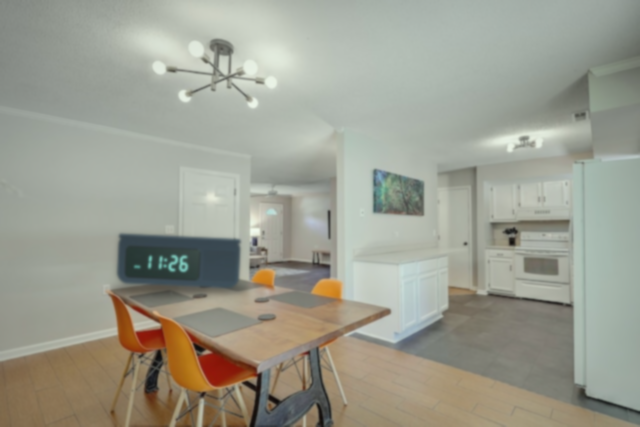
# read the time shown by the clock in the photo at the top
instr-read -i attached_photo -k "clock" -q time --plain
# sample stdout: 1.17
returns 11.26
